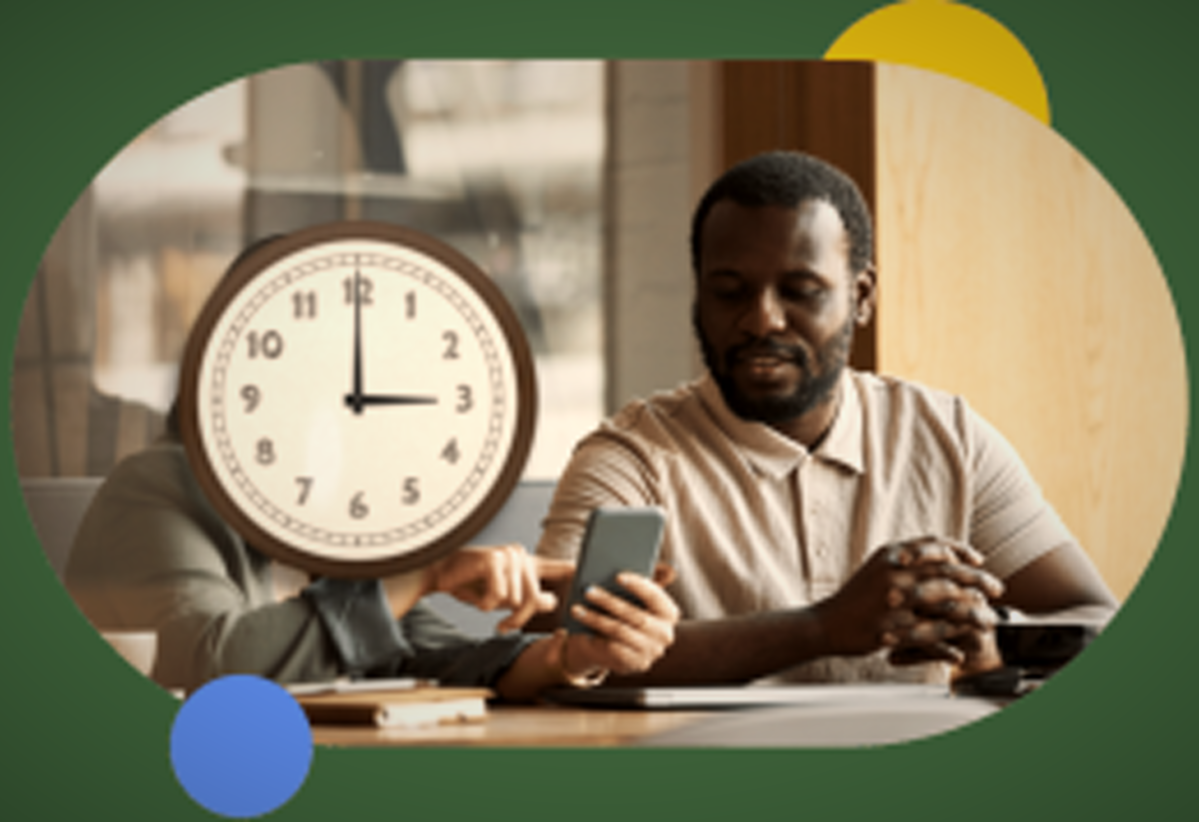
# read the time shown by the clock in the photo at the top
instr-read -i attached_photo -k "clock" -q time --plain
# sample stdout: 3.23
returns 3.00
